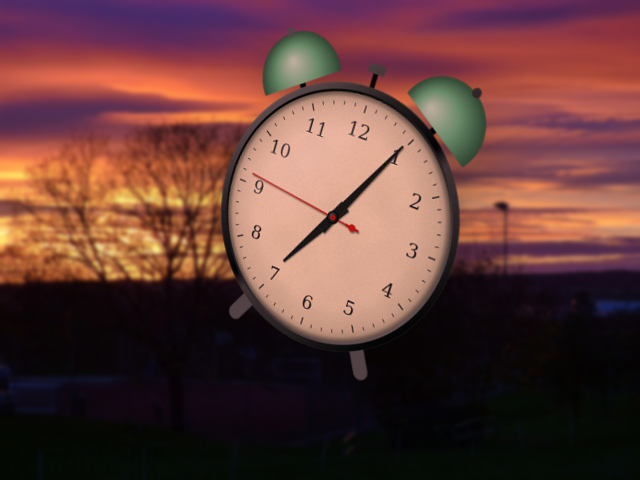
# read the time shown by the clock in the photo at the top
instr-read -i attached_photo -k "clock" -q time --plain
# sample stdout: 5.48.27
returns 7.04.46
